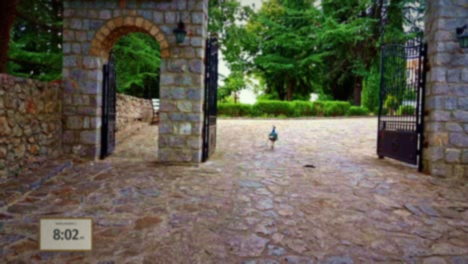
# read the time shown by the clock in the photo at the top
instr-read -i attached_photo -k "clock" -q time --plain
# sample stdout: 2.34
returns 8.02
